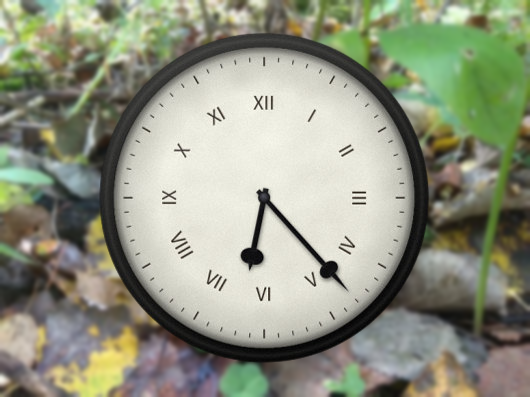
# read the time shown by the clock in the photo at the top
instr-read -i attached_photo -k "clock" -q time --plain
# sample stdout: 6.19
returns 6.23
